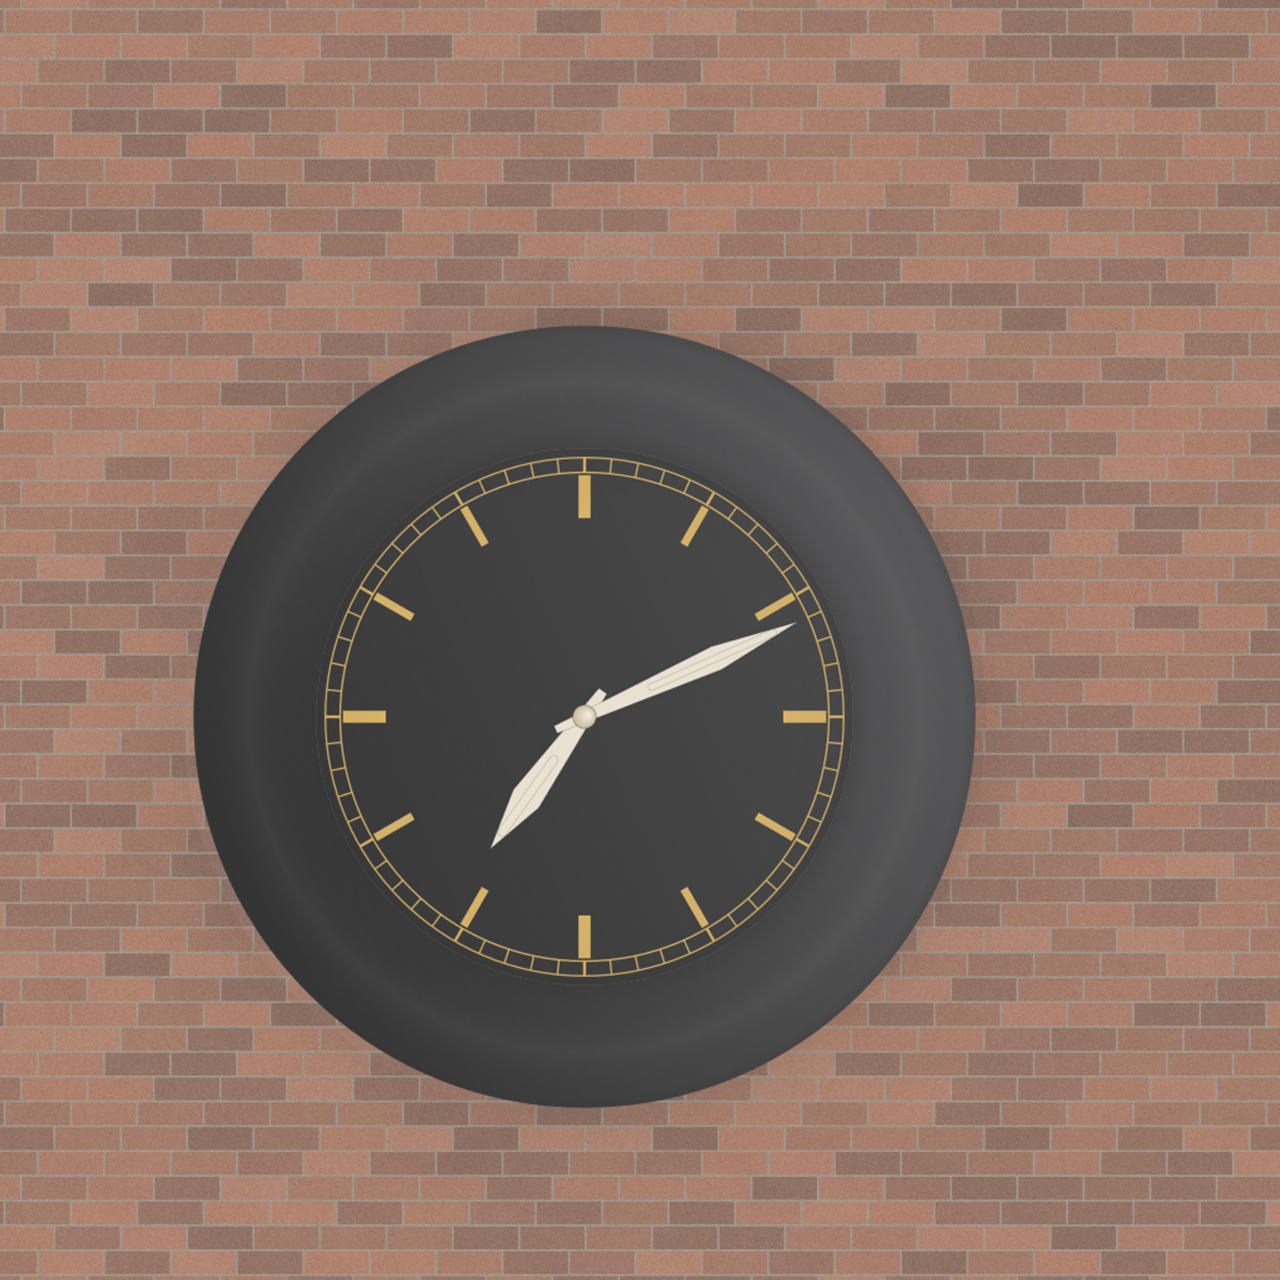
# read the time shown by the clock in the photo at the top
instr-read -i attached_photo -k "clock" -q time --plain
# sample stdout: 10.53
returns 7.11
